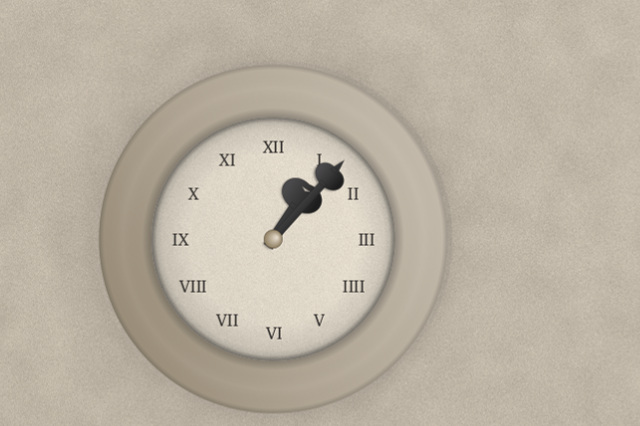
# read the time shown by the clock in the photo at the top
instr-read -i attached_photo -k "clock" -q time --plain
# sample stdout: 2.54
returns 1.07
